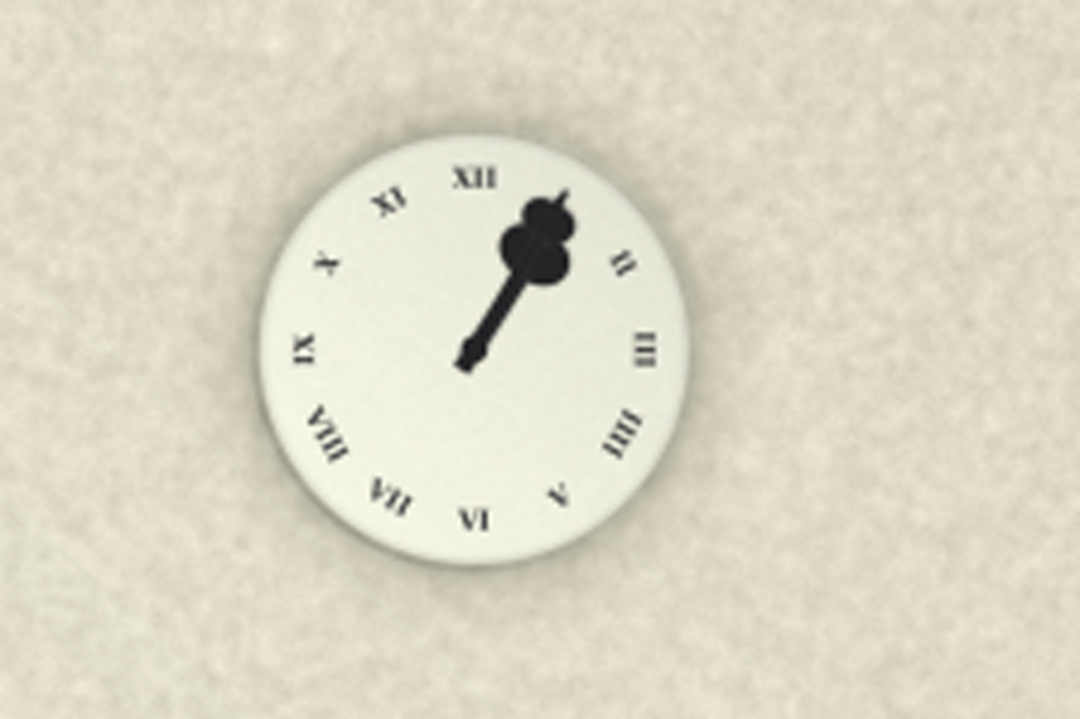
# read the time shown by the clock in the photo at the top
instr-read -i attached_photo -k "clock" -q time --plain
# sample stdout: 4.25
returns 1.05
